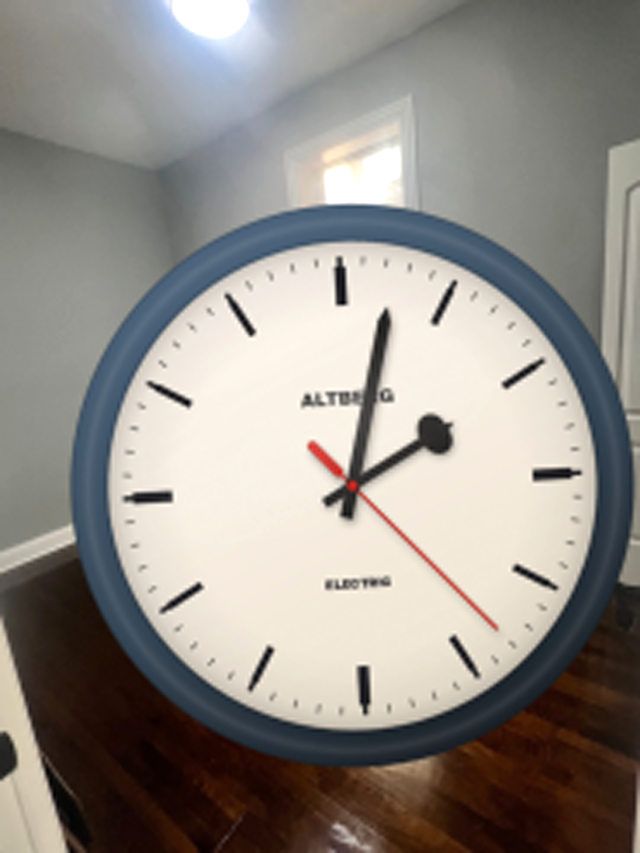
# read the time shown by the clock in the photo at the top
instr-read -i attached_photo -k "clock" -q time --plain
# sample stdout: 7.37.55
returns 2.02.23
